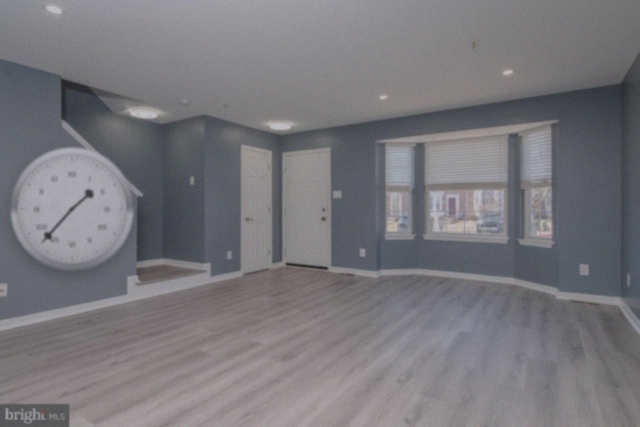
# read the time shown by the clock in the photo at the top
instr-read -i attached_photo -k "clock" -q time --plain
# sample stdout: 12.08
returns 1.37
